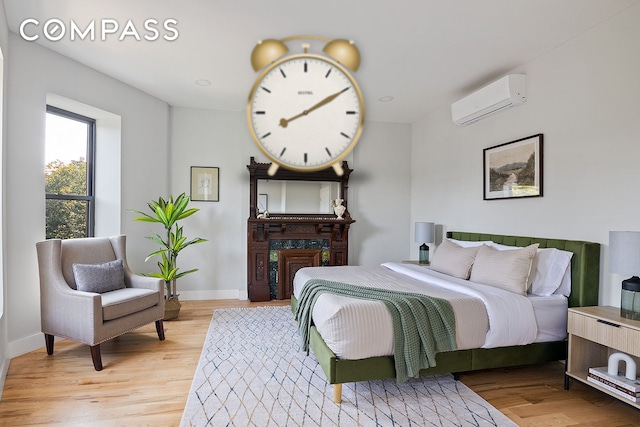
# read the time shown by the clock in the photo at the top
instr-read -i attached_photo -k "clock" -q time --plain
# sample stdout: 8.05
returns 8.10
